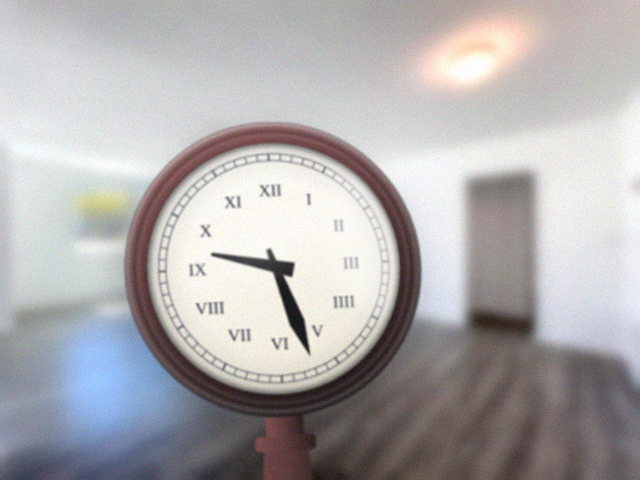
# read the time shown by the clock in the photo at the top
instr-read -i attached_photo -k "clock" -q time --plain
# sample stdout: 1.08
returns 9.27
